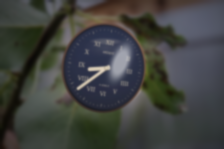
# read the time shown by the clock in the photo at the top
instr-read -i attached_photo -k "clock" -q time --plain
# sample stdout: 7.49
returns 8.38
